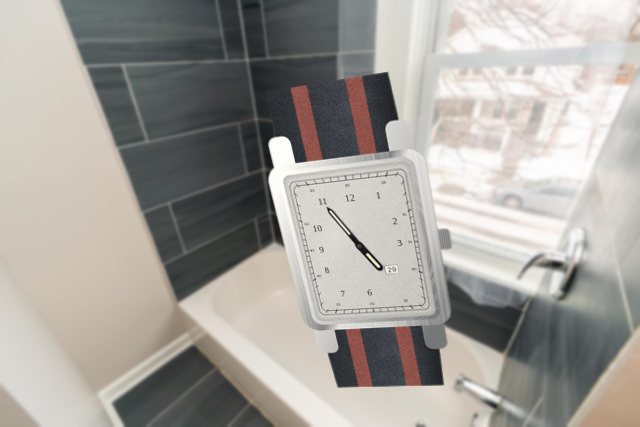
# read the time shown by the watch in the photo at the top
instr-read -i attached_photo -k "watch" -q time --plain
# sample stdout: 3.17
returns 4.55
